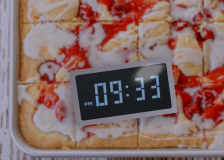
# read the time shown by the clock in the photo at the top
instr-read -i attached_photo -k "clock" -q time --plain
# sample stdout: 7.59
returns 9.33
